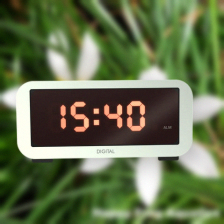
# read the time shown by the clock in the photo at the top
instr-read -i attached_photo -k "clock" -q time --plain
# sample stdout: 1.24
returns 15.40
